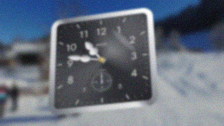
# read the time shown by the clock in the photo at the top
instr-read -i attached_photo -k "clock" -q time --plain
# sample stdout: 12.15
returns 10.47
